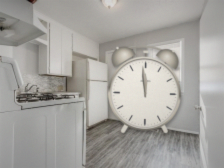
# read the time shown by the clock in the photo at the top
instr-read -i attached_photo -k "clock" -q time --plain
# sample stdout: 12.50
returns 11.59
